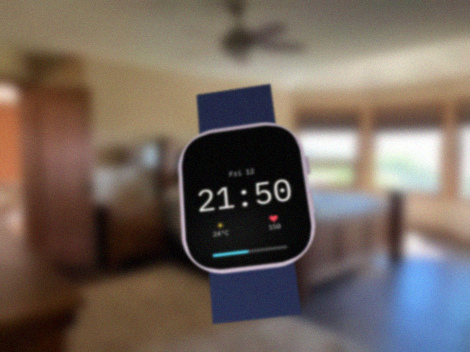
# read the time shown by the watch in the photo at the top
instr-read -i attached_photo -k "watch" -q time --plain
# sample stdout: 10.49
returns 21.50
